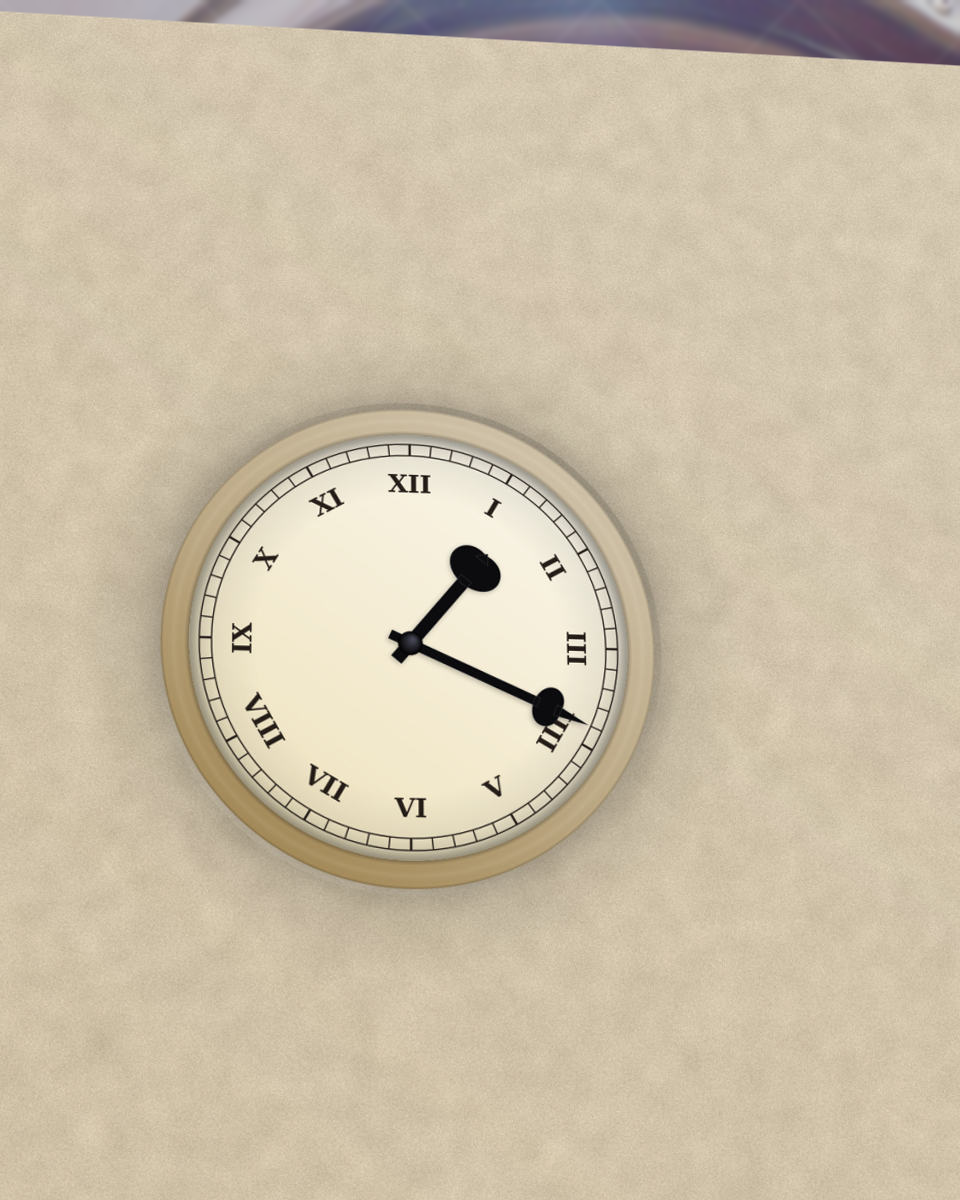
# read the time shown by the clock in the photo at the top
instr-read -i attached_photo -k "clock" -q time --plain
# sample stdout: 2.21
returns 1.19
